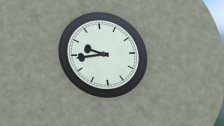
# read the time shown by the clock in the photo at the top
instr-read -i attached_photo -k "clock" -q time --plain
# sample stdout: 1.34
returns 9.44
